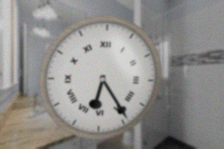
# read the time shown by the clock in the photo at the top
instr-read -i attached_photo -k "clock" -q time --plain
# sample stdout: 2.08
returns 6.24
